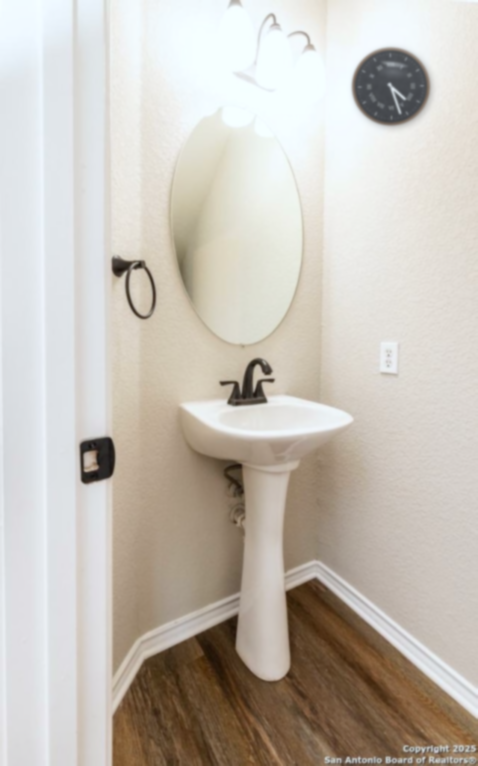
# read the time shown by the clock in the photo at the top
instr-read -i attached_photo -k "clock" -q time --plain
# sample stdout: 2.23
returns 4.27
